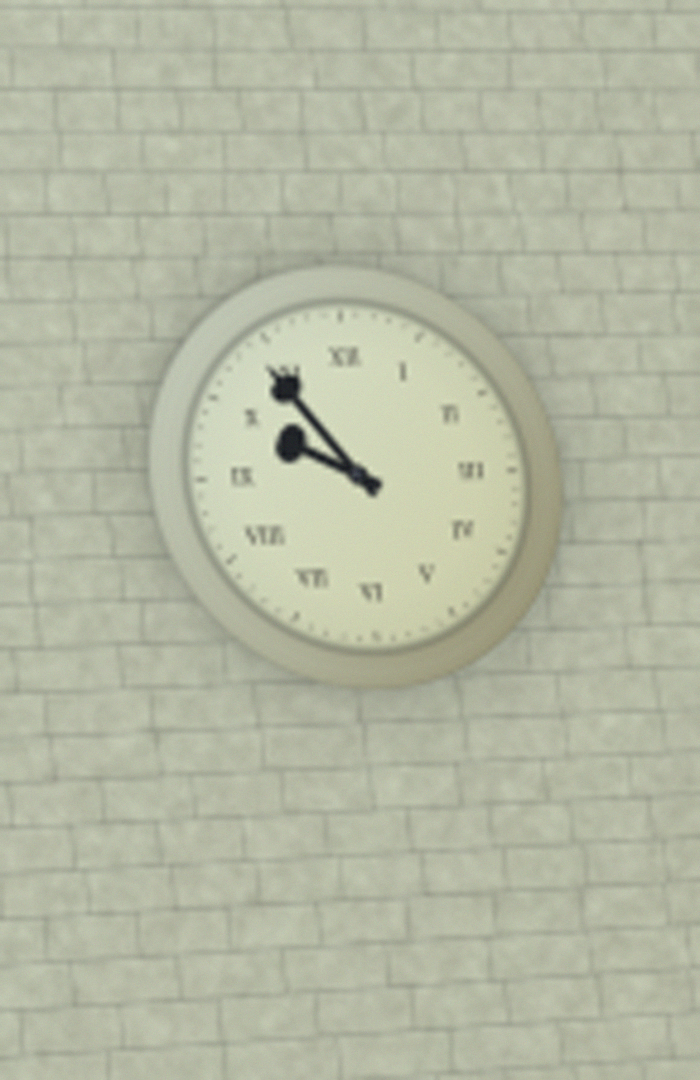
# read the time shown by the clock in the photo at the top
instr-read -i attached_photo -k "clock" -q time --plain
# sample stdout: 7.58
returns 9.54
